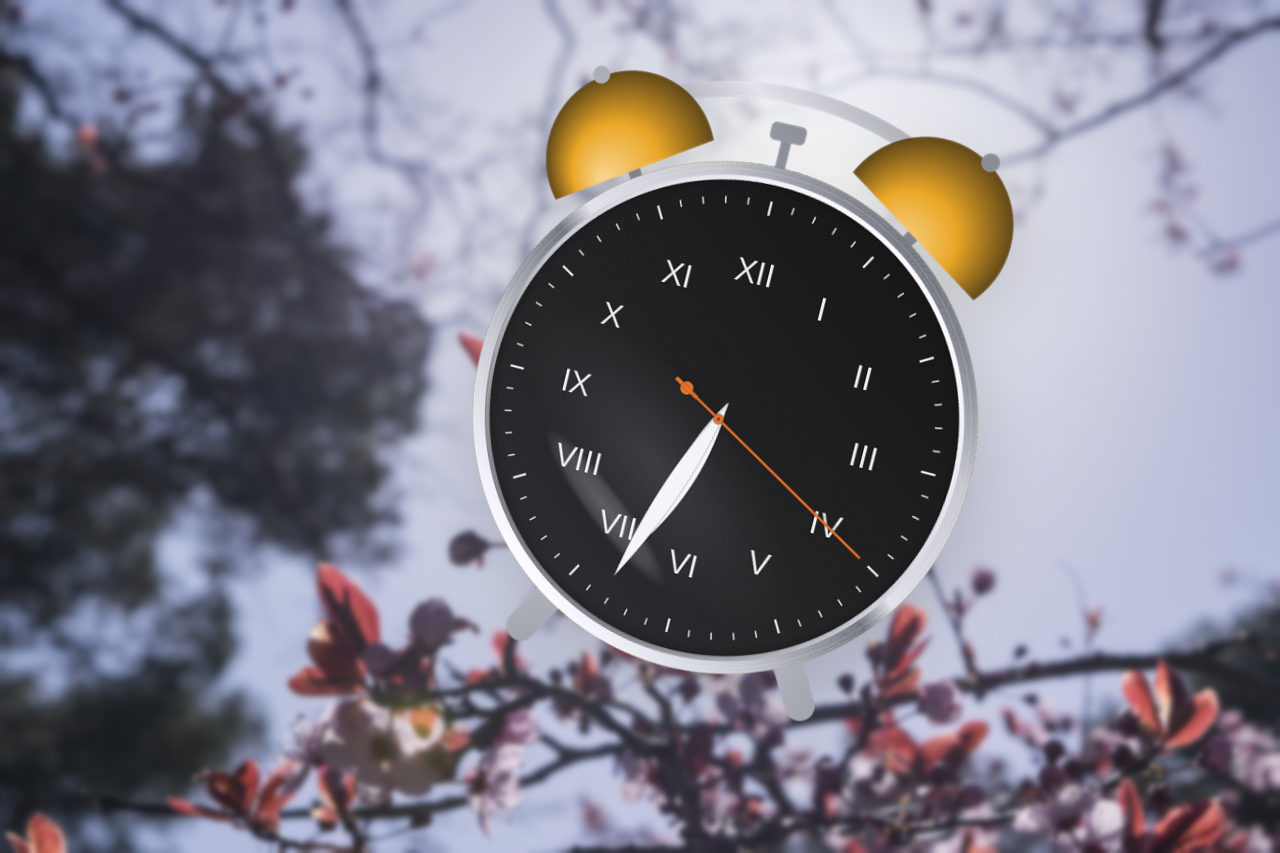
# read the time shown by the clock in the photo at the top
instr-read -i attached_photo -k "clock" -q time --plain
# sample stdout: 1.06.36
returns 6.33.20
